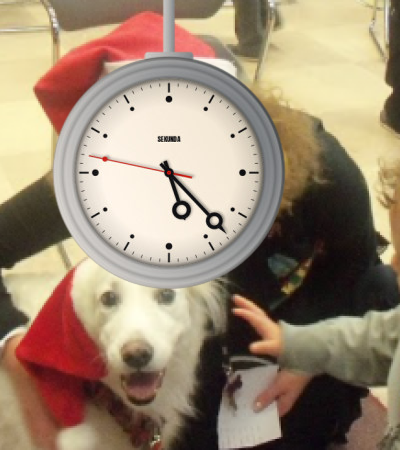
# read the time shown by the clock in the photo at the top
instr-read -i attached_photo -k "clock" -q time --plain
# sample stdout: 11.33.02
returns 5.22.47
